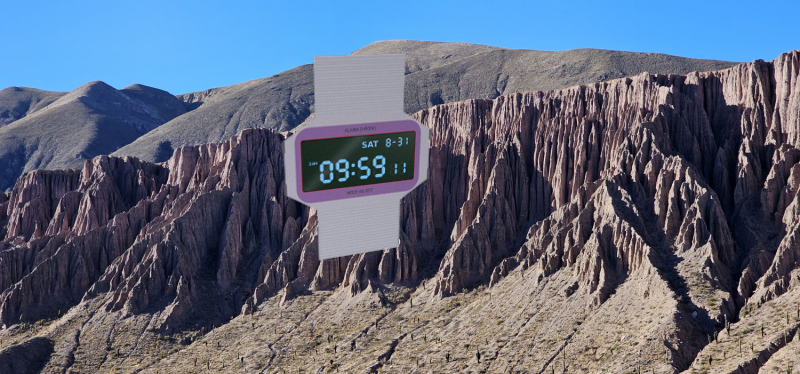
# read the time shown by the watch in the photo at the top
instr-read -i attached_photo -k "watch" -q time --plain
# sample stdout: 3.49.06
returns 9.59.11
